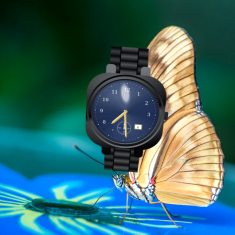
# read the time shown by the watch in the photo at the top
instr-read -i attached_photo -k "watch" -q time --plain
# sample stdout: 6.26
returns 7.29
